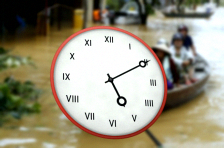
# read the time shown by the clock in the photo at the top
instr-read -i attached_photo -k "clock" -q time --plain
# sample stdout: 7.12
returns 5.10
